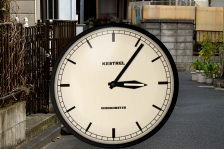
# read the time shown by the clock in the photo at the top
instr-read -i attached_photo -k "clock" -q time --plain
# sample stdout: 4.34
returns 3.06
